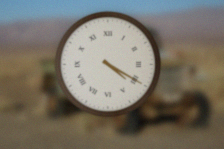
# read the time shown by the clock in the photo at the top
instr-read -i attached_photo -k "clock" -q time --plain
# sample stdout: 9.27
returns 4.20
